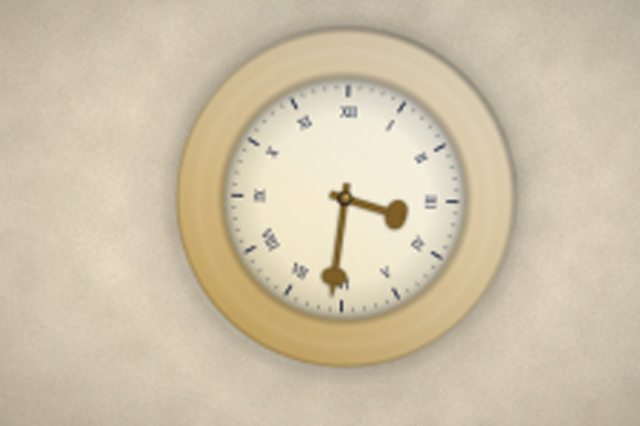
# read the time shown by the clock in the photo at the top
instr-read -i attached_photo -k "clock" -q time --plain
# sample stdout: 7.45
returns 3.31
